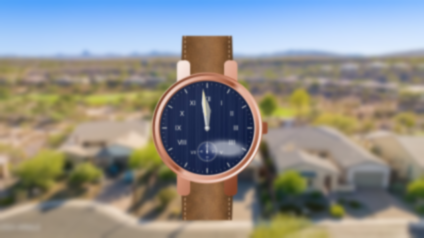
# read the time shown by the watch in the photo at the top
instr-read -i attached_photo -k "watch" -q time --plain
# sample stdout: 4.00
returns 11.59
